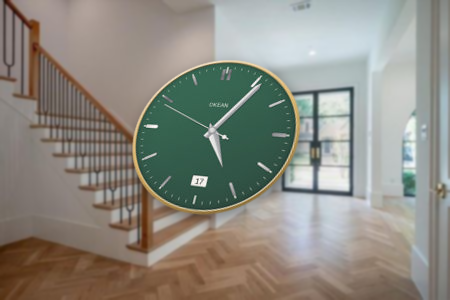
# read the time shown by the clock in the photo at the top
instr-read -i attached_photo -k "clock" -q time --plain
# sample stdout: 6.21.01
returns 5.05.49
